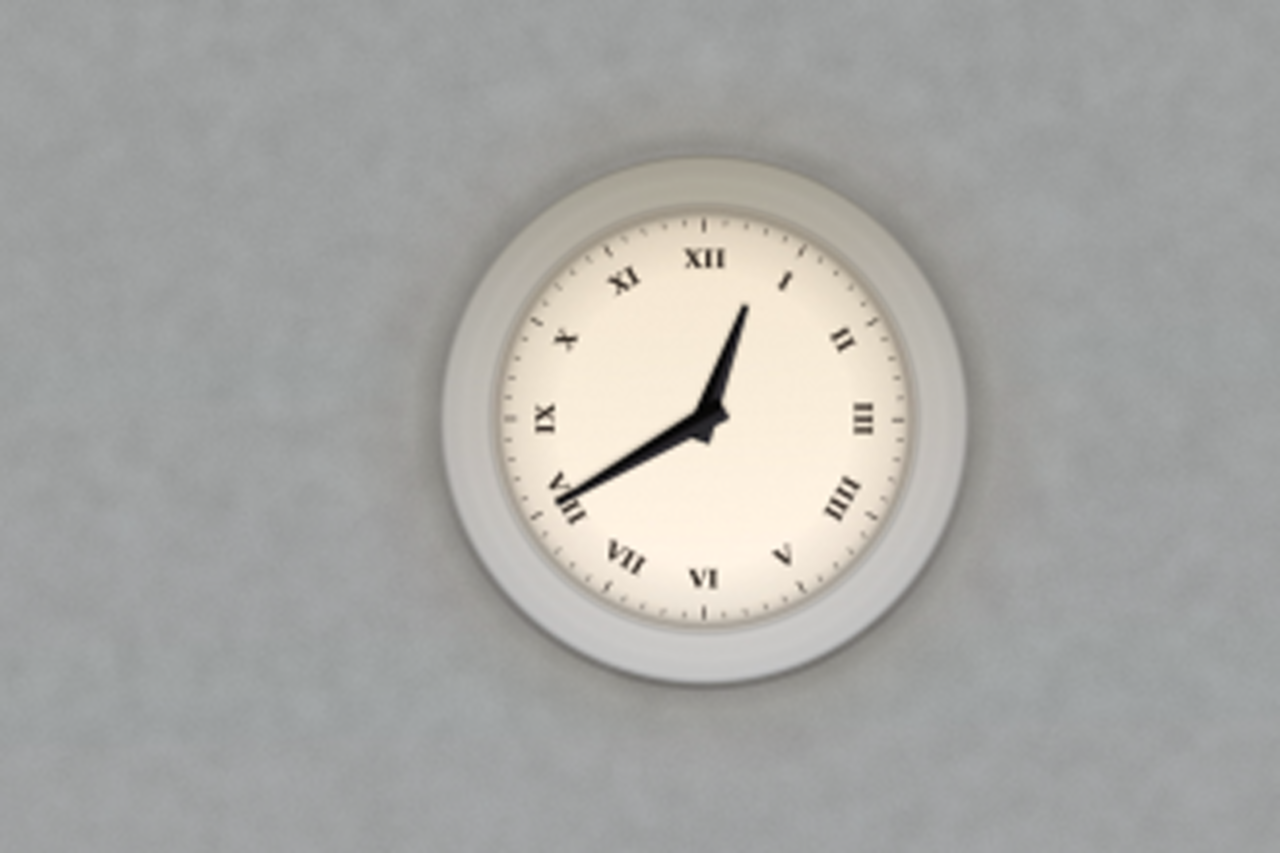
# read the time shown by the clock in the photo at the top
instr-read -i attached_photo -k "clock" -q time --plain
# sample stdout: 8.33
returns 12.40
